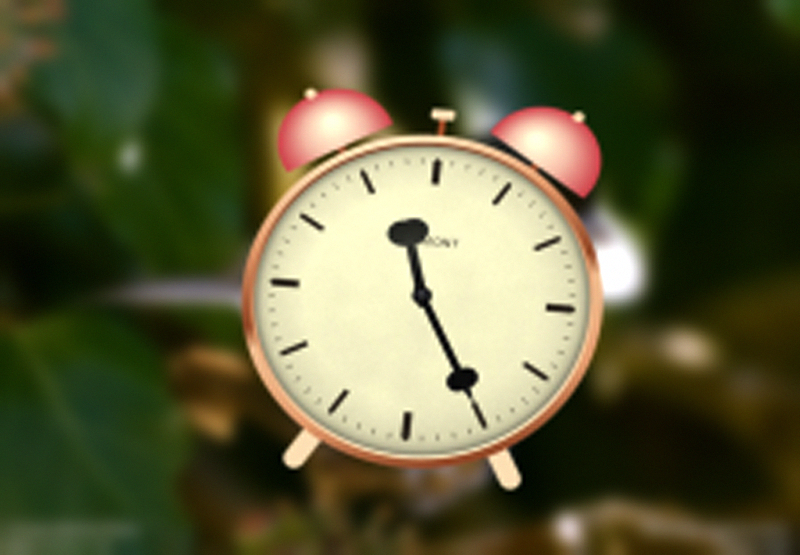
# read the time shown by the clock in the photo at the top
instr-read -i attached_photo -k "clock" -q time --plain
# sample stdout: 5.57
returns 11.25
